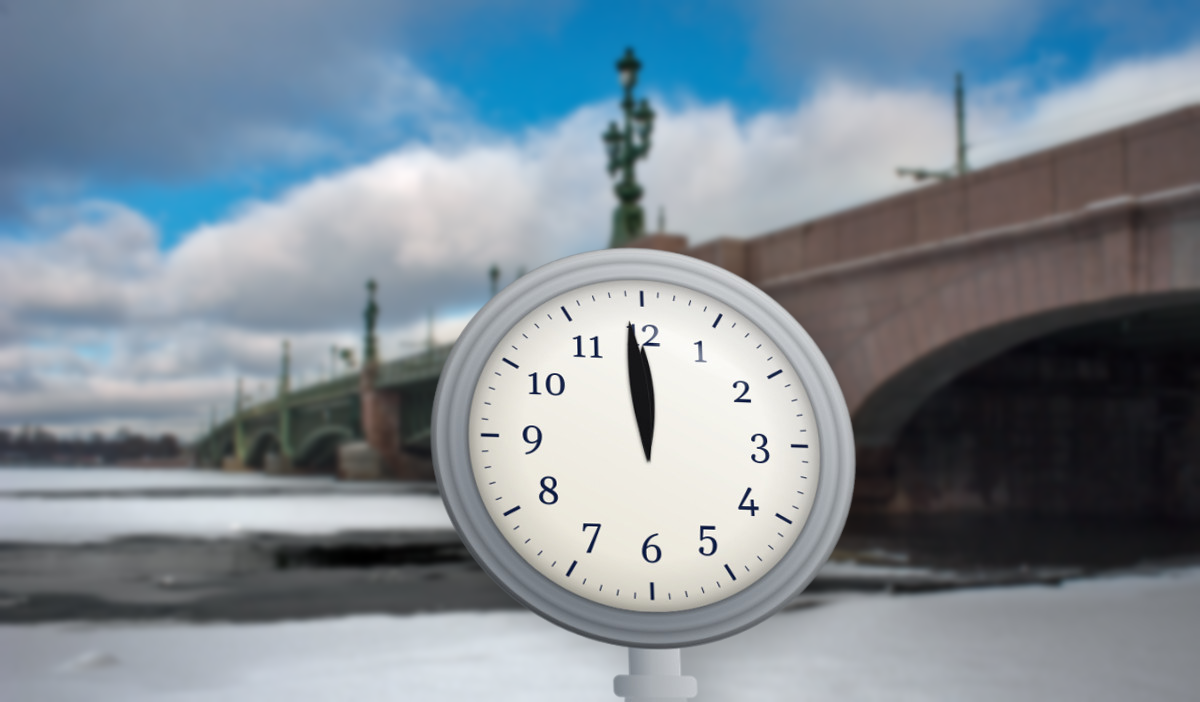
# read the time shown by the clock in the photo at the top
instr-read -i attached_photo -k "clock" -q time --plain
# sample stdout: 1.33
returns 11.59
